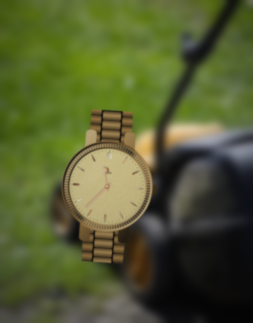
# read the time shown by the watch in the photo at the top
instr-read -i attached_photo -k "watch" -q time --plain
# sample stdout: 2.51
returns 11.37
